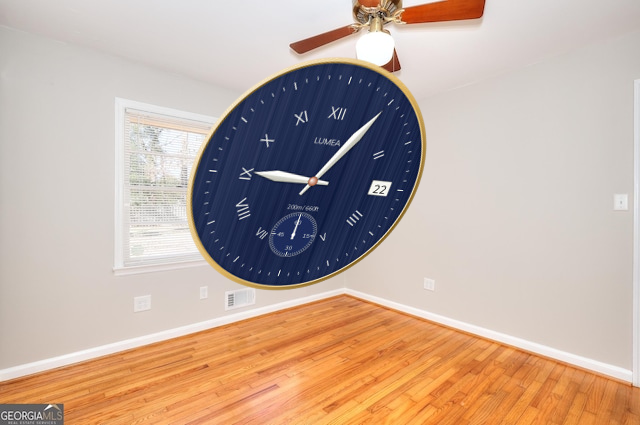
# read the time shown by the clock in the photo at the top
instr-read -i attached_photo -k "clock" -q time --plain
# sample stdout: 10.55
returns 9.05
